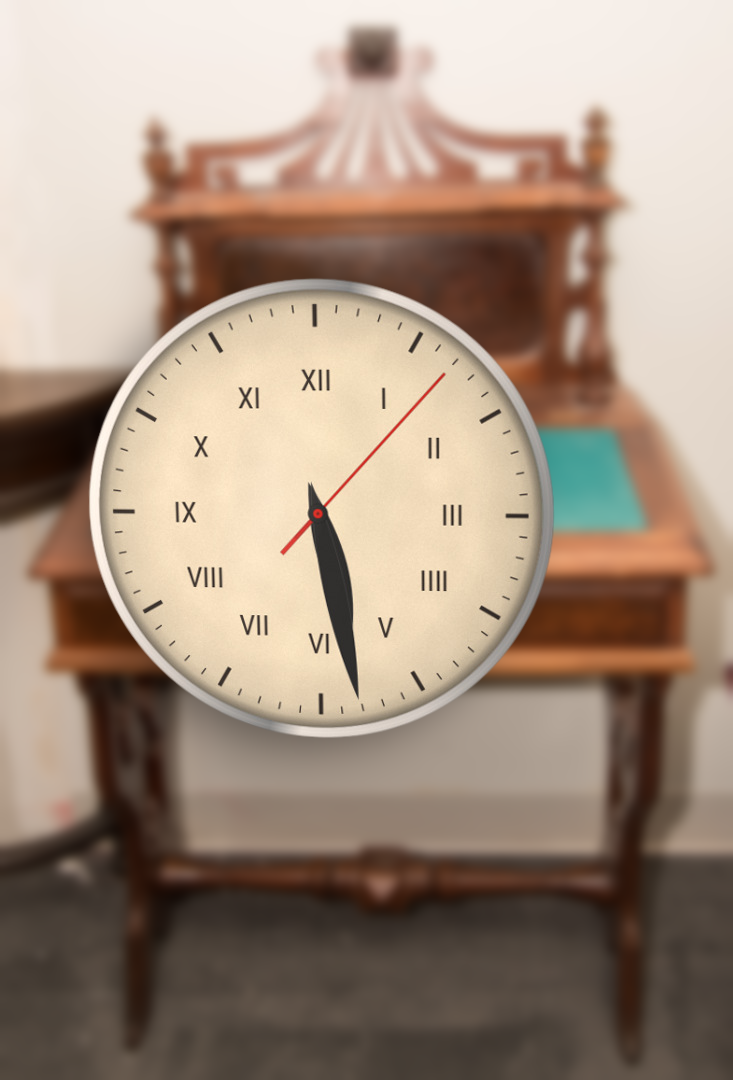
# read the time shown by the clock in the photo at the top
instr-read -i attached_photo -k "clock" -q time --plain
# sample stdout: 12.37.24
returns 5.28.07
